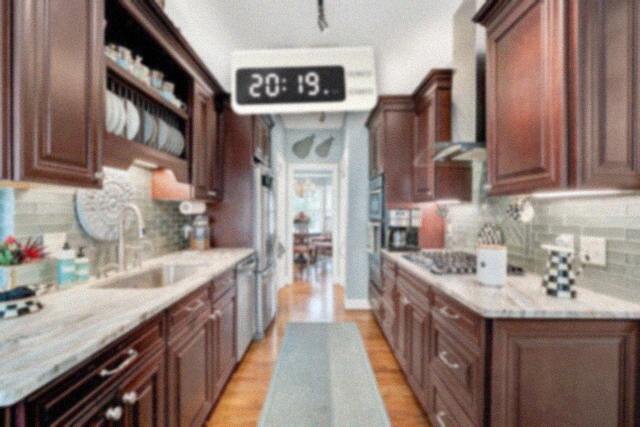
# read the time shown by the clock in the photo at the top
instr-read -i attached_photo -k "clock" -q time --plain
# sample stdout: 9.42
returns 20.19
